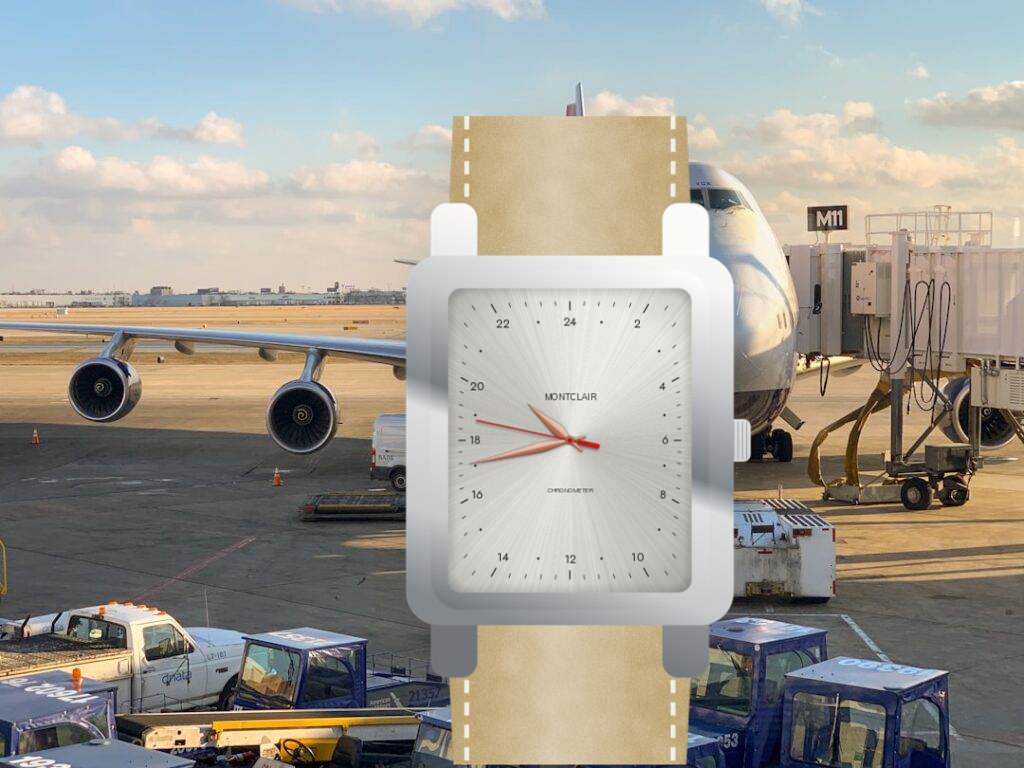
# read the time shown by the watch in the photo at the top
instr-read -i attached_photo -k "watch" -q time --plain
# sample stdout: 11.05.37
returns 20.42.47
